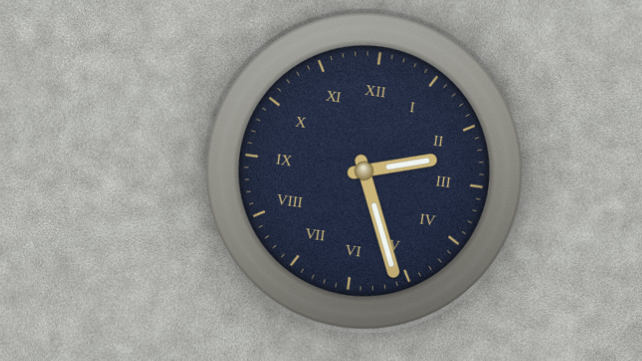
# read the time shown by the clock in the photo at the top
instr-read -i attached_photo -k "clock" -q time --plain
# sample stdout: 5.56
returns 2.26
